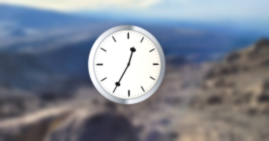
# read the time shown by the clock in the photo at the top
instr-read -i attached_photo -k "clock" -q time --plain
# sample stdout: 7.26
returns 12.35
